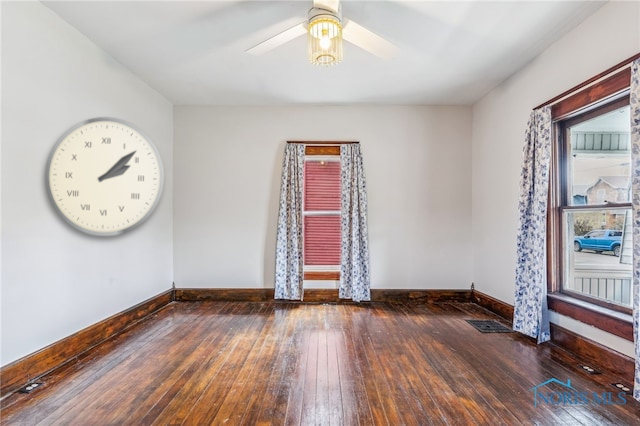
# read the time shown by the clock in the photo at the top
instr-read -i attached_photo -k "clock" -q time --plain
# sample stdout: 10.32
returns 2.08
